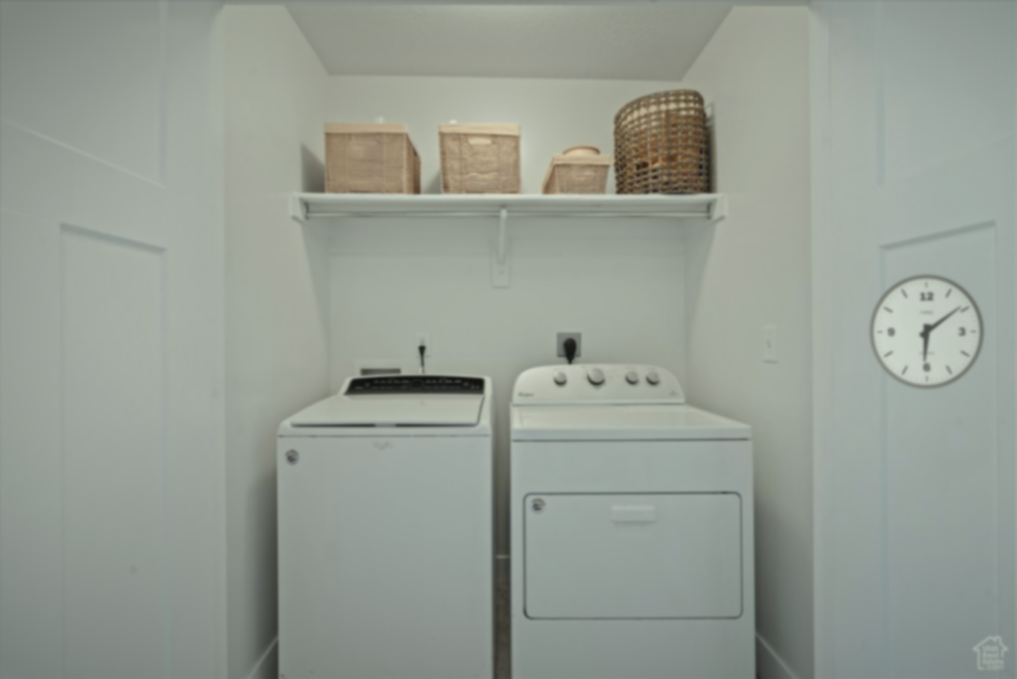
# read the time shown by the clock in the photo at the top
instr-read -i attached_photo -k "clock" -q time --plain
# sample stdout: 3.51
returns 6.09
